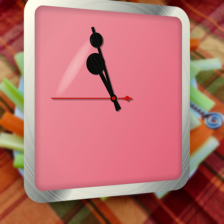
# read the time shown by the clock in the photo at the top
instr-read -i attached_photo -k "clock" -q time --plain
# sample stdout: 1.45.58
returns 10.56.45
